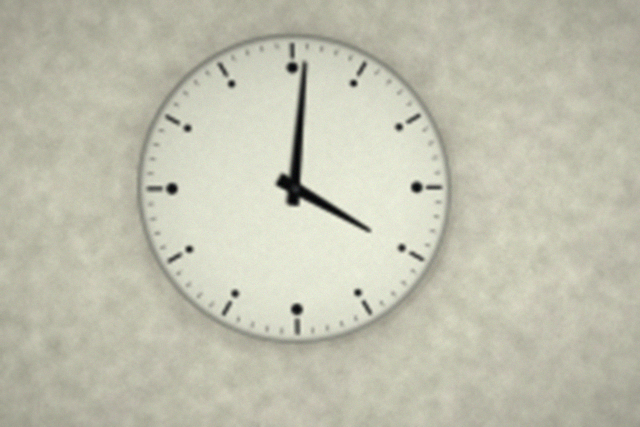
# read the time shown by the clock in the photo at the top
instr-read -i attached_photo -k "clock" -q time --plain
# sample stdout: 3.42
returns 4.01
